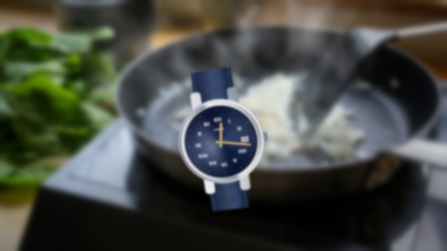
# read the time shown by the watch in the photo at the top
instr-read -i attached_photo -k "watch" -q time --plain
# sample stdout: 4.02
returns 12.17
